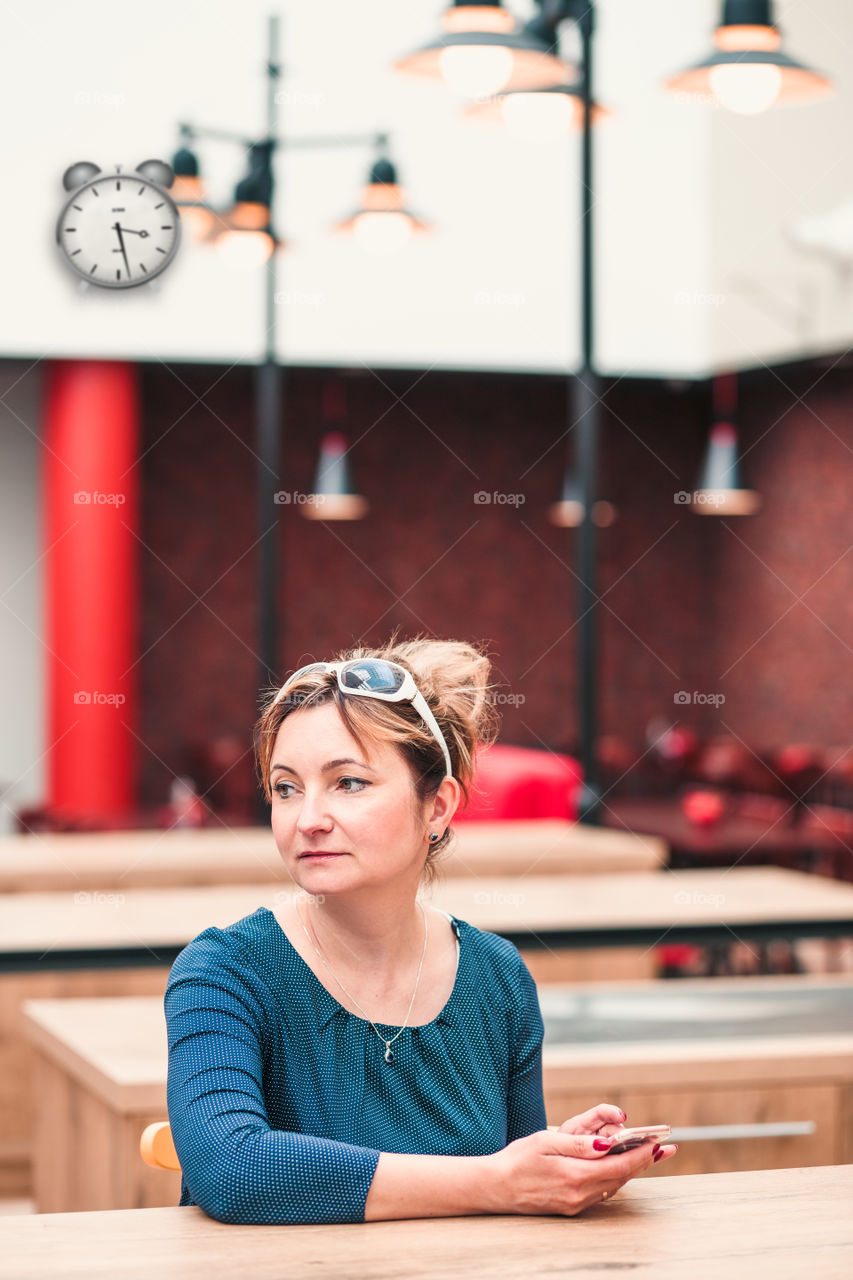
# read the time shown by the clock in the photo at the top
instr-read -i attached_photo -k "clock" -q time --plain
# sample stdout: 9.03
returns 3.28
